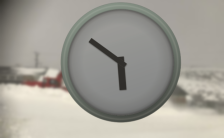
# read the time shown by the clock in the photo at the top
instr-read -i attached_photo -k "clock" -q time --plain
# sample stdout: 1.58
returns 5.51
